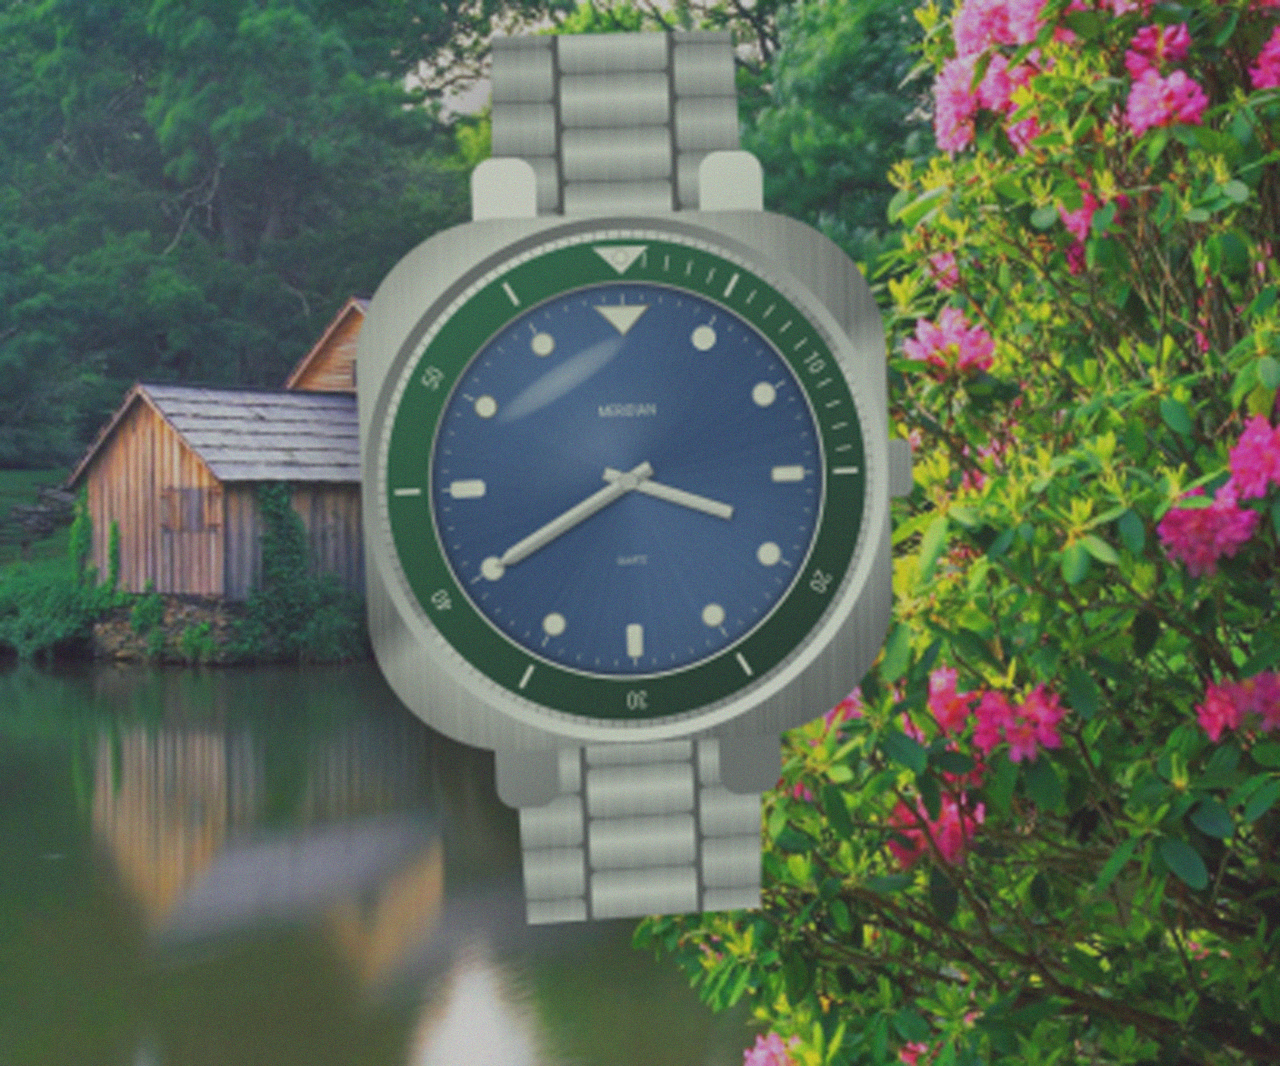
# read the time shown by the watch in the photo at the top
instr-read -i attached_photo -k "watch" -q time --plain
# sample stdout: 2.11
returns 3.40
